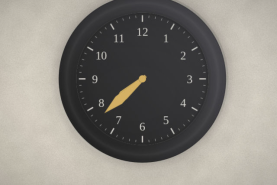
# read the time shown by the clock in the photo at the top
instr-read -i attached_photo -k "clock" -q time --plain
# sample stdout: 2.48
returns 7.38
